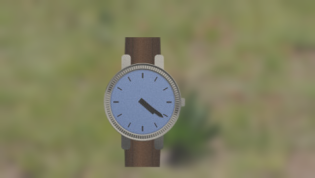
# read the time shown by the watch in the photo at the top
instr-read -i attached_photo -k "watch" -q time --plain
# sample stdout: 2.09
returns 4.21
